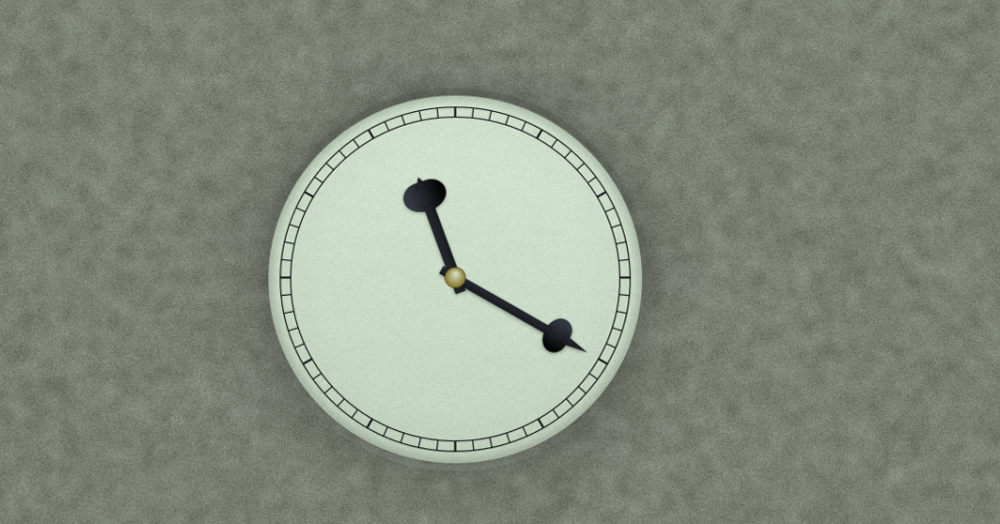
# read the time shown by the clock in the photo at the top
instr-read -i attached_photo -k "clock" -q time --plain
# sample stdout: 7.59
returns 11.20
